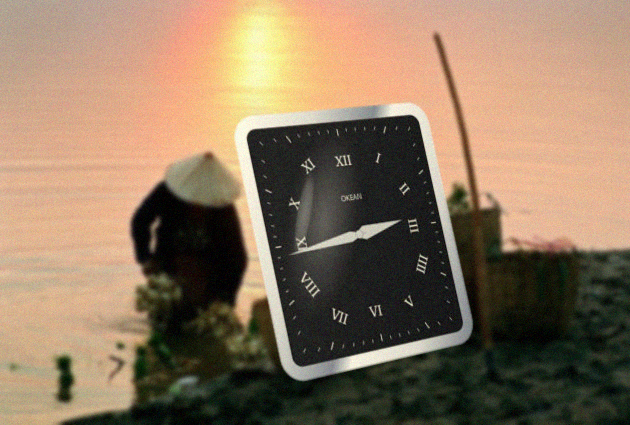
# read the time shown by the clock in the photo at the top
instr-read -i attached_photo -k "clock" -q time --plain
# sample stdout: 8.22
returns 2.44
